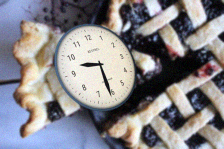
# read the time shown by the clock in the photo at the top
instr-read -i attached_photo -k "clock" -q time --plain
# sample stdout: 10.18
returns 9.31
